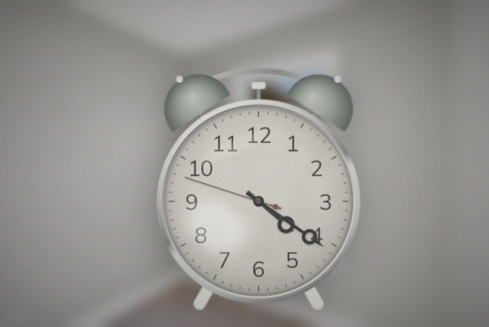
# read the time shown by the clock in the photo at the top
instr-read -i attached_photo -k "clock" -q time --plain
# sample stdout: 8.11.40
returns 4.20.48
